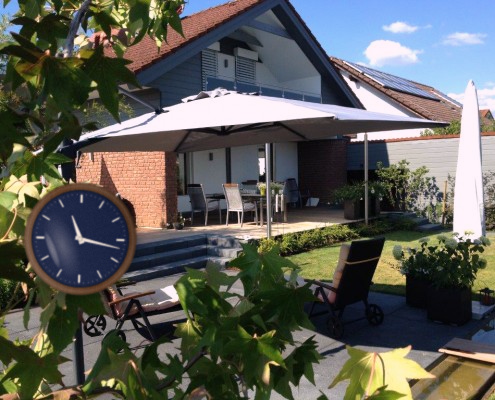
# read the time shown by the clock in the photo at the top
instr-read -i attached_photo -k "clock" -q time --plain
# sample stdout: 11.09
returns 11.17
